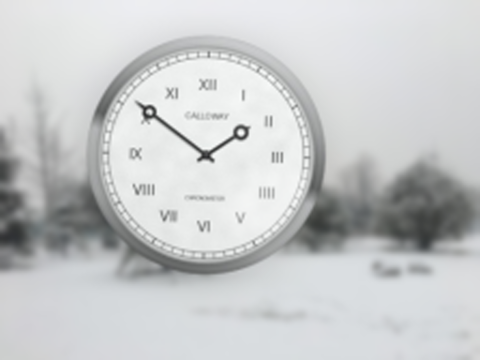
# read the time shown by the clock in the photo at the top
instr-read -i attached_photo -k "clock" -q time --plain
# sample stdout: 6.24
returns 1.51
